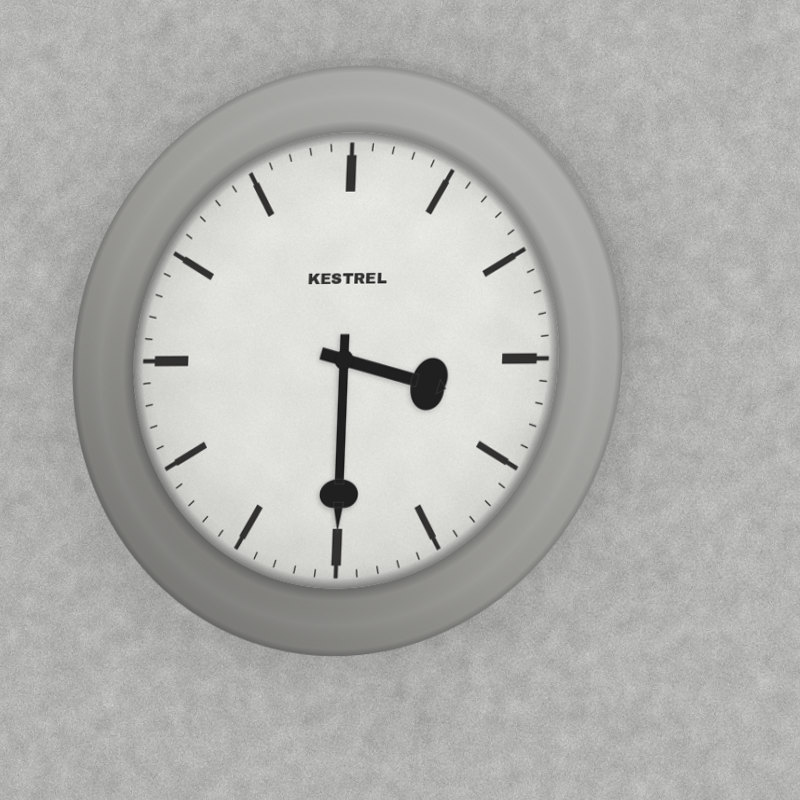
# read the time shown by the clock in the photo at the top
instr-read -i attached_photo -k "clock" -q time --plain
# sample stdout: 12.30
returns 3.30
